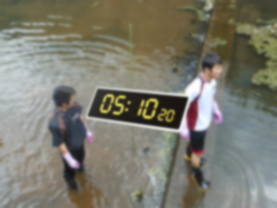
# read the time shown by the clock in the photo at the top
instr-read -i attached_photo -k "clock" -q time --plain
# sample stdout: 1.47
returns 5.10
